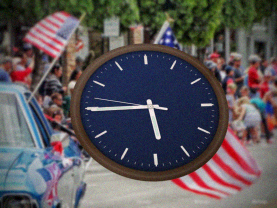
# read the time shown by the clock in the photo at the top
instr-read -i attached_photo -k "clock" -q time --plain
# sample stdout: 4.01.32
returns 5.44.47
